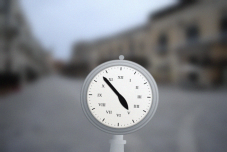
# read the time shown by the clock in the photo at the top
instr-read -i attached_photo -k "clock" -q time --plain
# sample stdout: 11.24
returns 4.53
